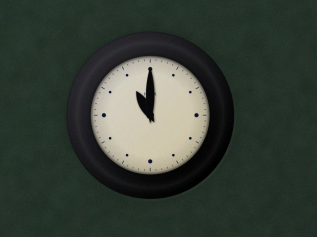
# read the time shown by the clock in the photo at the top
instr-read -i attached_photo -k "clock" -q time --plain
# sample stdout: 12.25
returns 11.00
